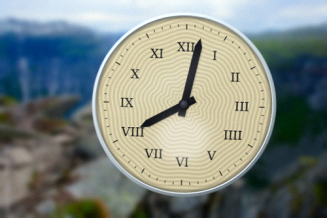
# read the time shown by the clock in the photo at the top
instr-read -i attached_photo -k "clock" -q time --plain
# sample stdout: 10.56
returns 8.02
